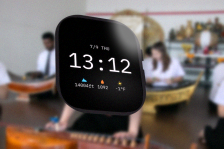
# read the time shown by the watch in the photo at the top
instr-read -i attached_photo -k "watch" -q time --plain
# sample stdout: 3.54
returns 13.12
